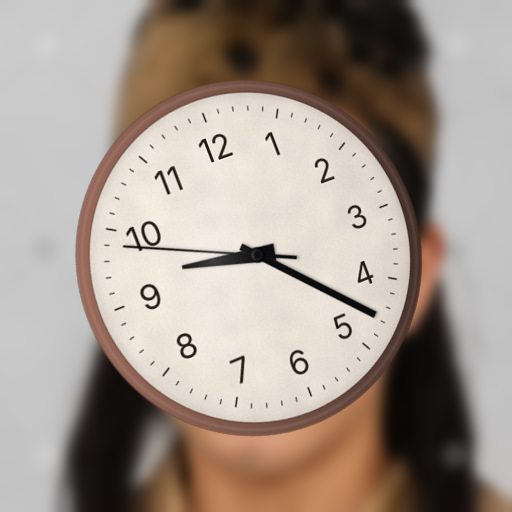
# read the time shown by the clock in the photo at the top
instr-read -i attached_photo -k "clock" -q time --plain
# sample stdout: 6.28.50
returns 9.22.49
